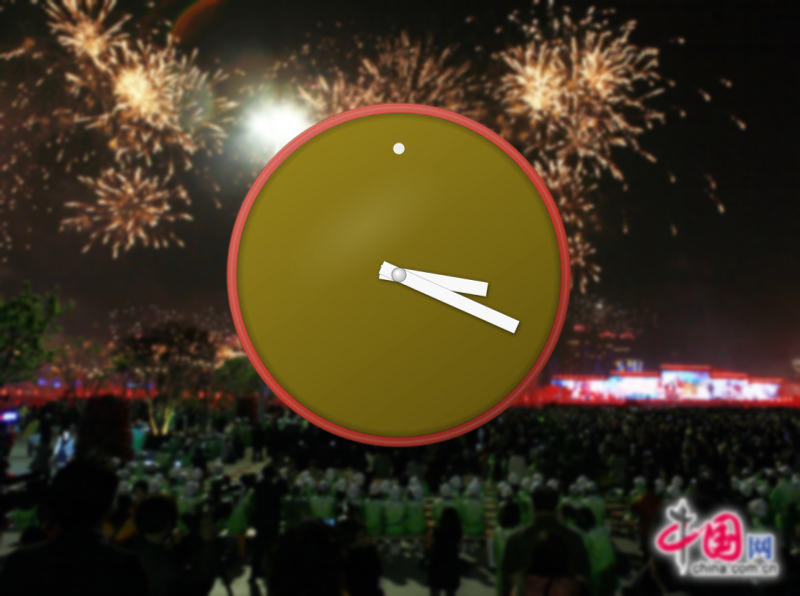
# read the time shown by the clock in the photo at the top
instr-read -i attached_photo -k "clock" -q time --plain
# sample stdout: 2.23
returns 3.19
